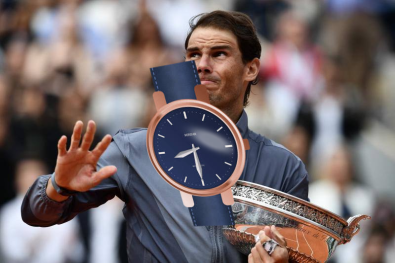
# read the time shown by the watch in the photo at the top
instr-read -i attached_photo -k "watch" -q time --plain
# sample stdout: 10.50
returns 8.30
